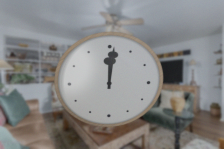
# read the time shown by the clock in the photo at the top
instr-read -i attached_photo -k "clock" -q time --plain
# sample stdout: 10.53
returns 12.01
